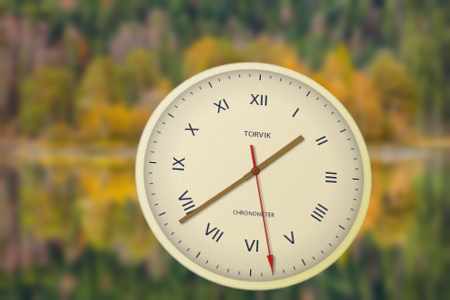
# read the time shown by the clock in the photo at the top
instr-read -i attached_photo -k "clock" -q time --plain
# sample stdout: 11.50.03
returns 1.38.28
